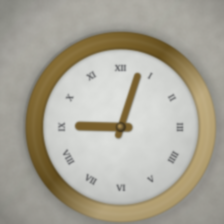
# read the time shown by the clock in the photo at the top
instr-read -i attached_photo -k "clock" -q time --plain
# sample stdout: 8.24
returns 9.03
